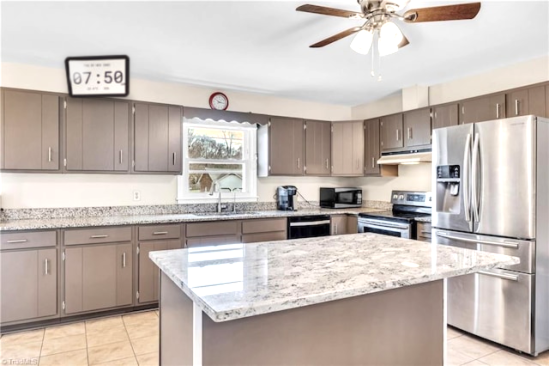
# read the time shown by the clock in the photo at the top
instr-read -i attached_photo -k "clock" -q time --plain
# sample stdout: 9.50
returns 7.50
